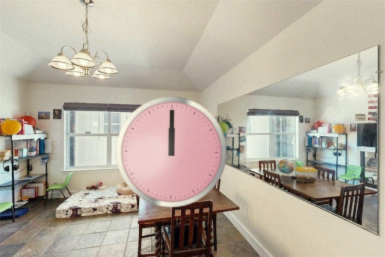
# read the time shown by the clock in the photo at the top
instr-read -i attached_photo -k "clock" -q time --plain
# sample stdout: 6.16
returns 12.00
